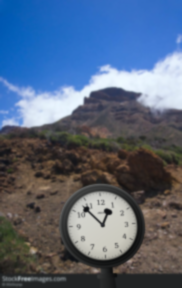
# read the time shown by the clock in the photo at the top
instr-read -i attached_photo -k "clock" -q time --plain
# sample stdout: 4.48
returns 12.53
